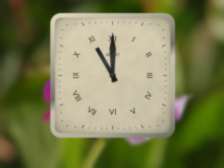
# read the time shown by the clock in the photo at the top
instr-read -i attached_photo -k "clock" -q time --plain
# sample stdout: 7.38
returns 11.00
